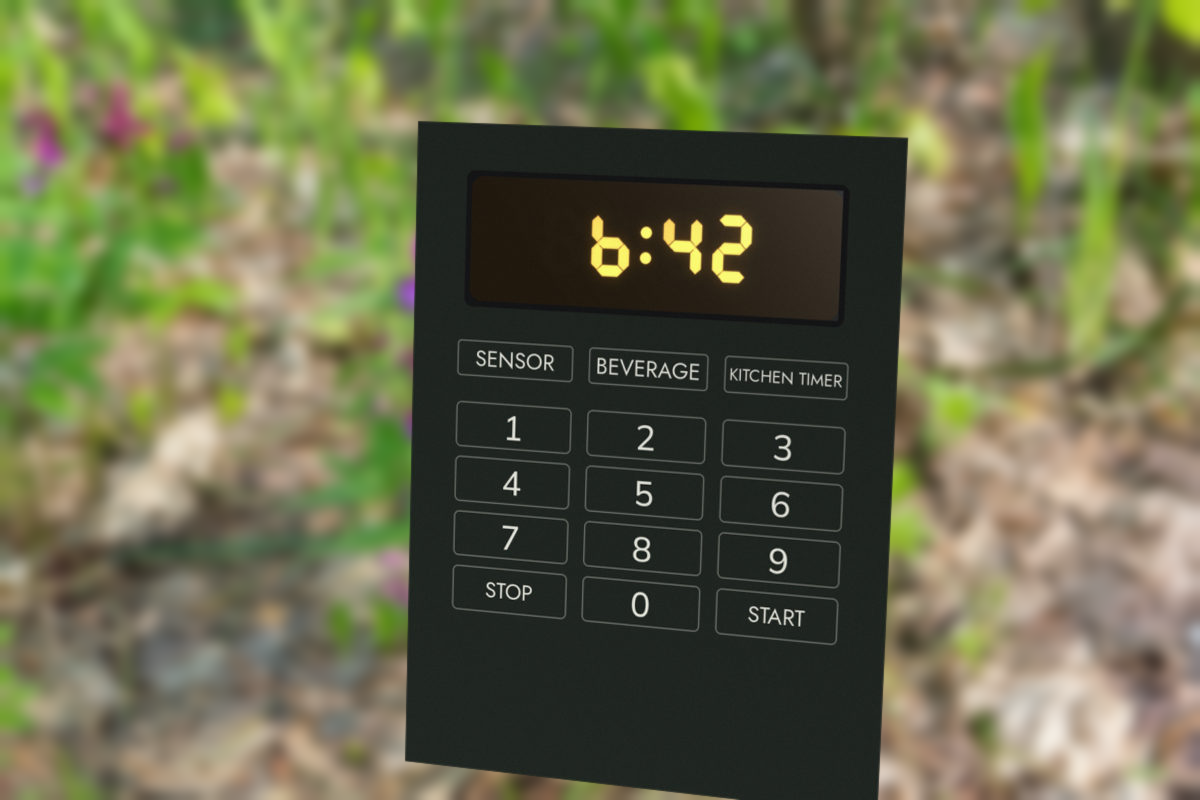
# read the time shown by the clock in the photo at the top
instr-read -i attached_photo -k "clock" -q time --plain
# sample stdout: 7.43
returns 6.42
